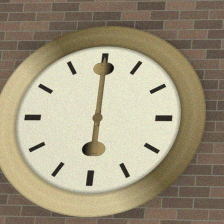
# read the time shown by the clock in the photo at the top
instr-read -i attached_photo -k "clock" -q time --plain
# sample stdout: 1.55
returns 6.00
